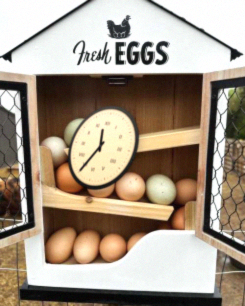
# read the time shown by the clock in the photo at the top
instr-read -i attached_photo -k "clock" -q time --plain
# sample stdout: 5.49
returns 11.35
